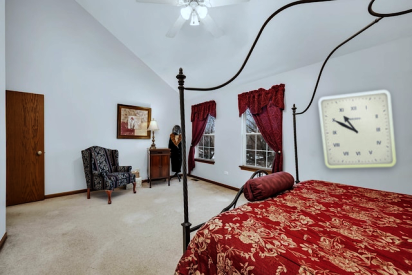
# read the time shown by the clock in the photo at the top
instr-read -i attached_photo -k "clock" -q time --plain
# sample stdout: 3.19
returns 10.50
